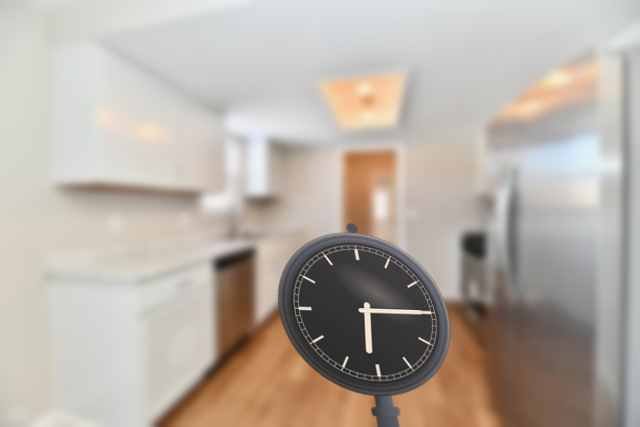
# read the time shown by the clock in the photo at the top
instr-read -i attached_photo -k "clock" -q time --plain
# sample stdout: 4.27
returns 6.15
